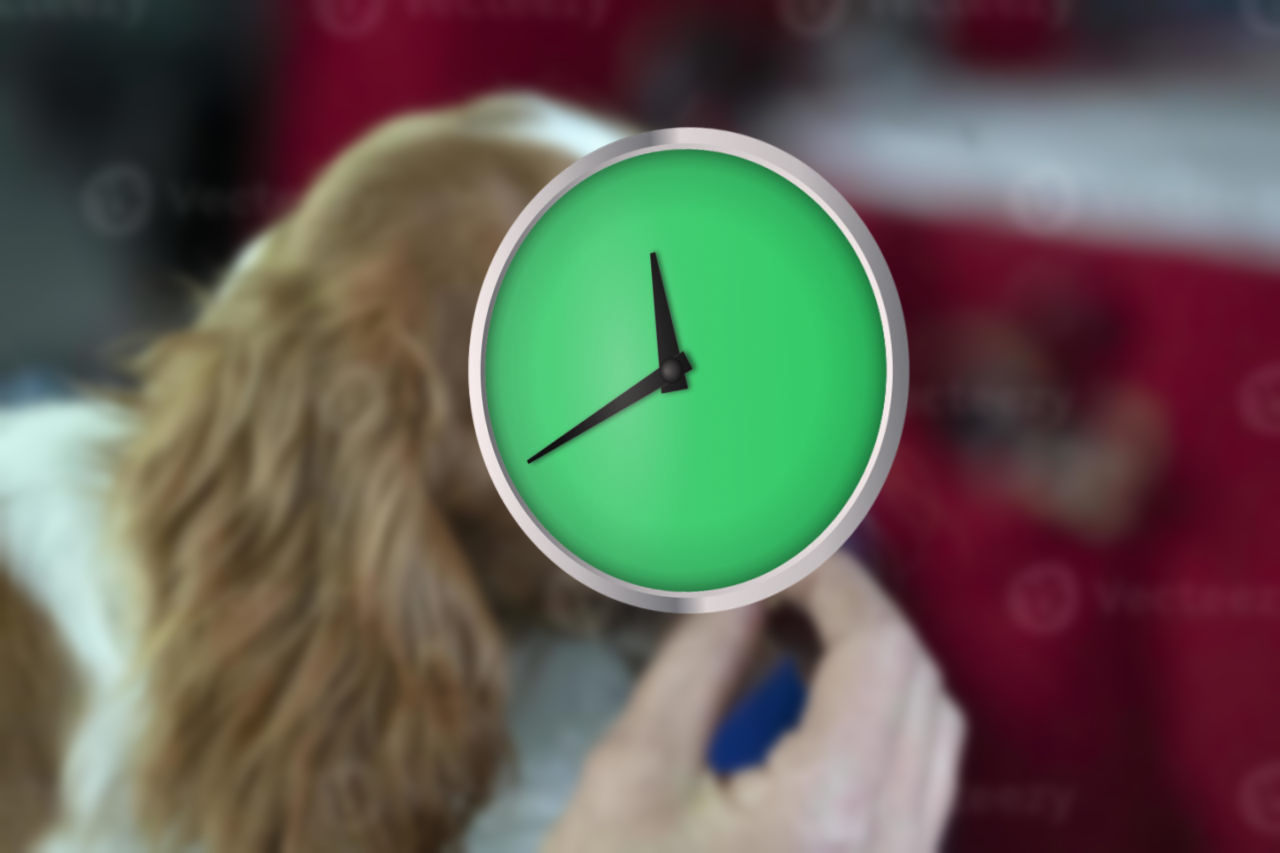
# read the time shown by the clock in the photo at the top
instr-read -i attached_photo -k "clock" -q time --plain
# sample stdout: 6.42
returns 11.40
